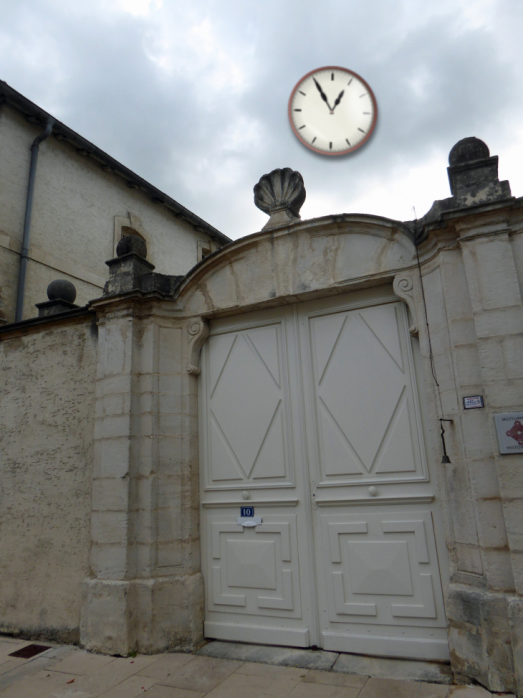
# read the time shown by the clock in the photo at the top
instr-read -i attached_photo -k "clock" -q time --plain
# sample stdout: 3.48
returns 12.55
